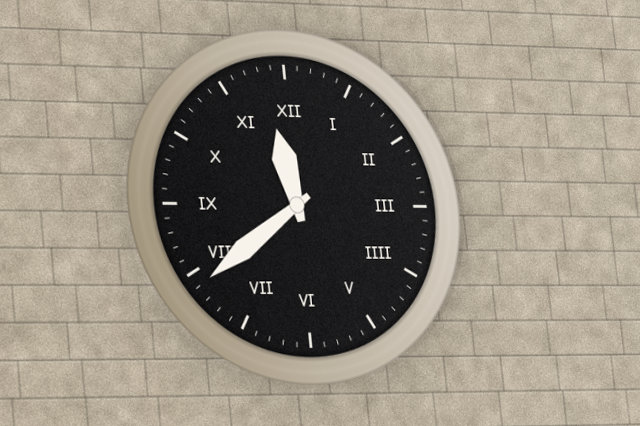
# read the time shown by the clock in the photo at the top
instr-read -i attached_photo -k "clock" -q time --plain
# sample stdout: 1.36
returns 11.39
